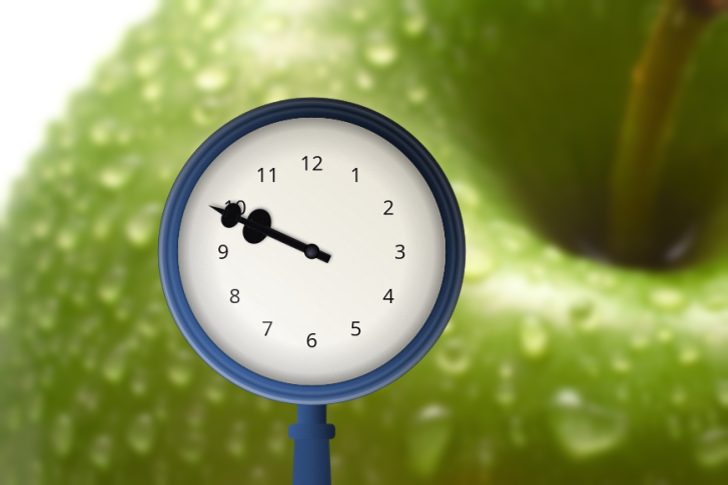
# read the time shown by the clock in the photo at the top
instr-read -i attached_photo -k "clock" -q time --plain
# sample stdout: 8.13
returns 9.49
